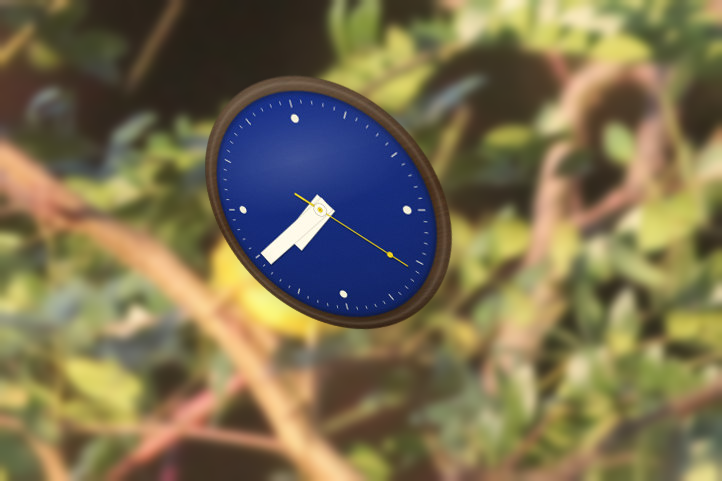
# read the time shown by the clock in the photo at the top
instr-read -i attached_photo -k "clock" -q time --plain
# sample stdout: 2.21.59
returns 7.39.21
